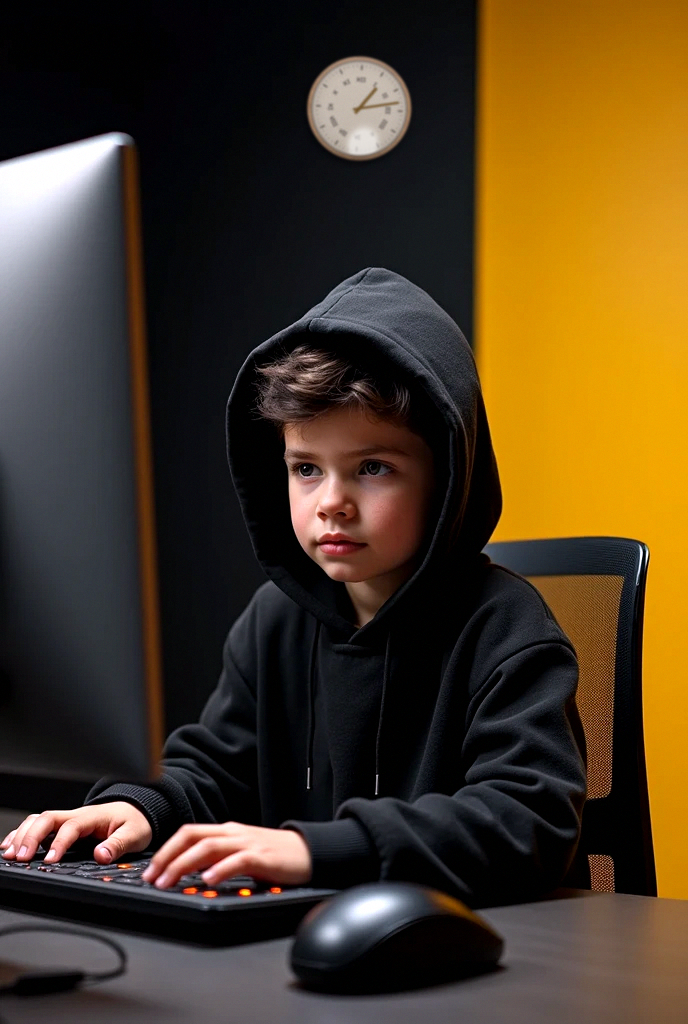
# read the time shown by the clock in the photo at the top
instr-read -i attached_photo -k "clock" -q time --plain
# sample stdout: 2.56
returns 1.13
